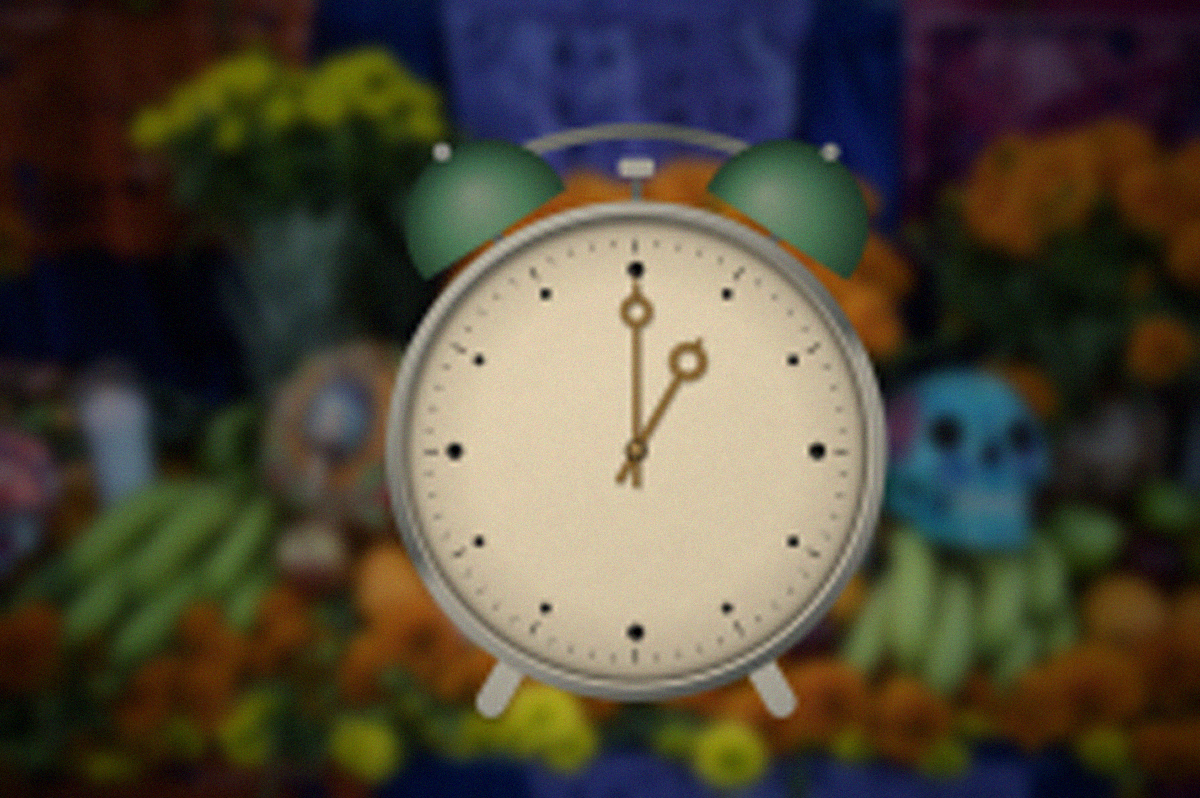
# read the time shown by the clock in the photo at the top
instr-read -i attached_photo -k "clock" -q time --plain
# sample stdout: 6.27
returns 1.00
